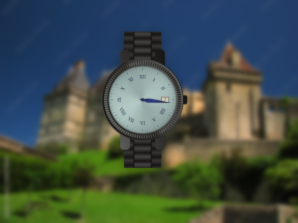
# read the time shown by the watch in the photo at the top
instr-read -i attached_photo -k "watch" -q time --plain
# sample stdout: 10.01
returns 3.16
